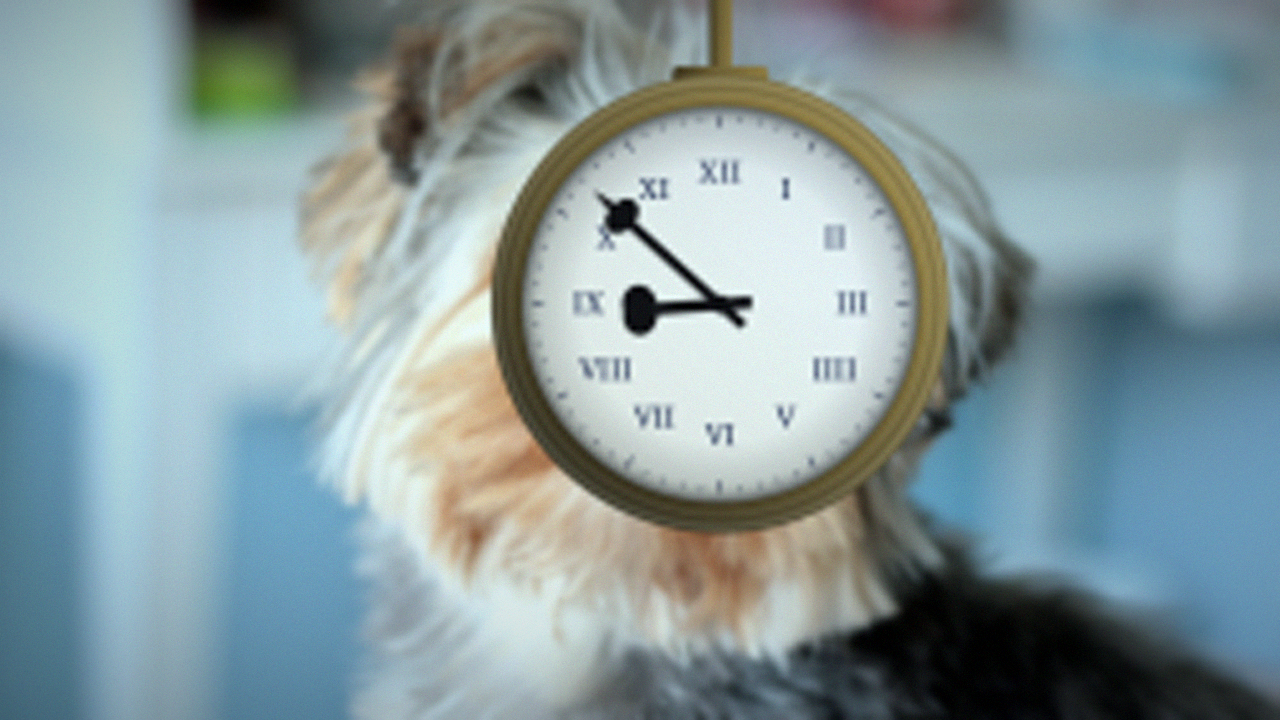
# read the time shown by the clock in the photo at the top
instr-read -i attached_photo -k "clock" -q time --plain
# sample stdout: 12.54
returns 8.52
